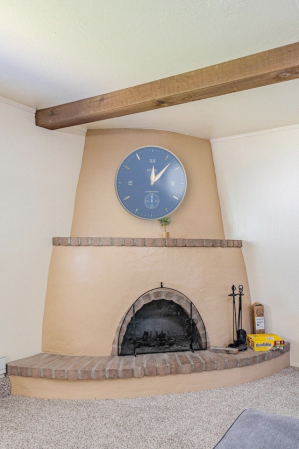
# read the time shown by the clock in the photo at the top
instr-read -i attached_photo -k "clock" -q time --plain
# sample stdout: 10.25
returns 12.07
